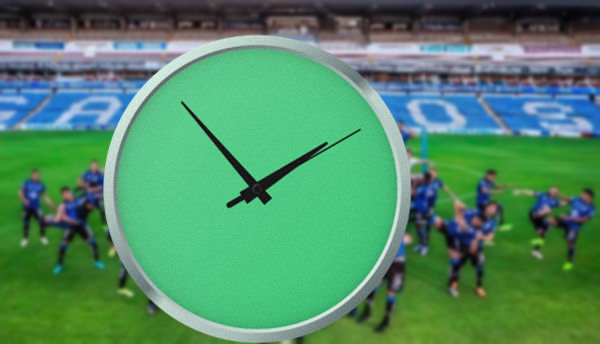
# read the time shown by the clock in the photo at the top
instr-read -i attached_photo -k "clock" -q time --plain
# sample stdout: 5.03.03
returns 1.53.10
